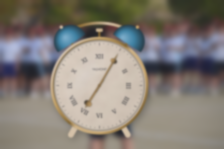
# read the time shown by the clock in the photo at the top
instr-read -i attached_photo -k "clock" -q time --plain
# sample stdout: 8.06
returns 7.05
